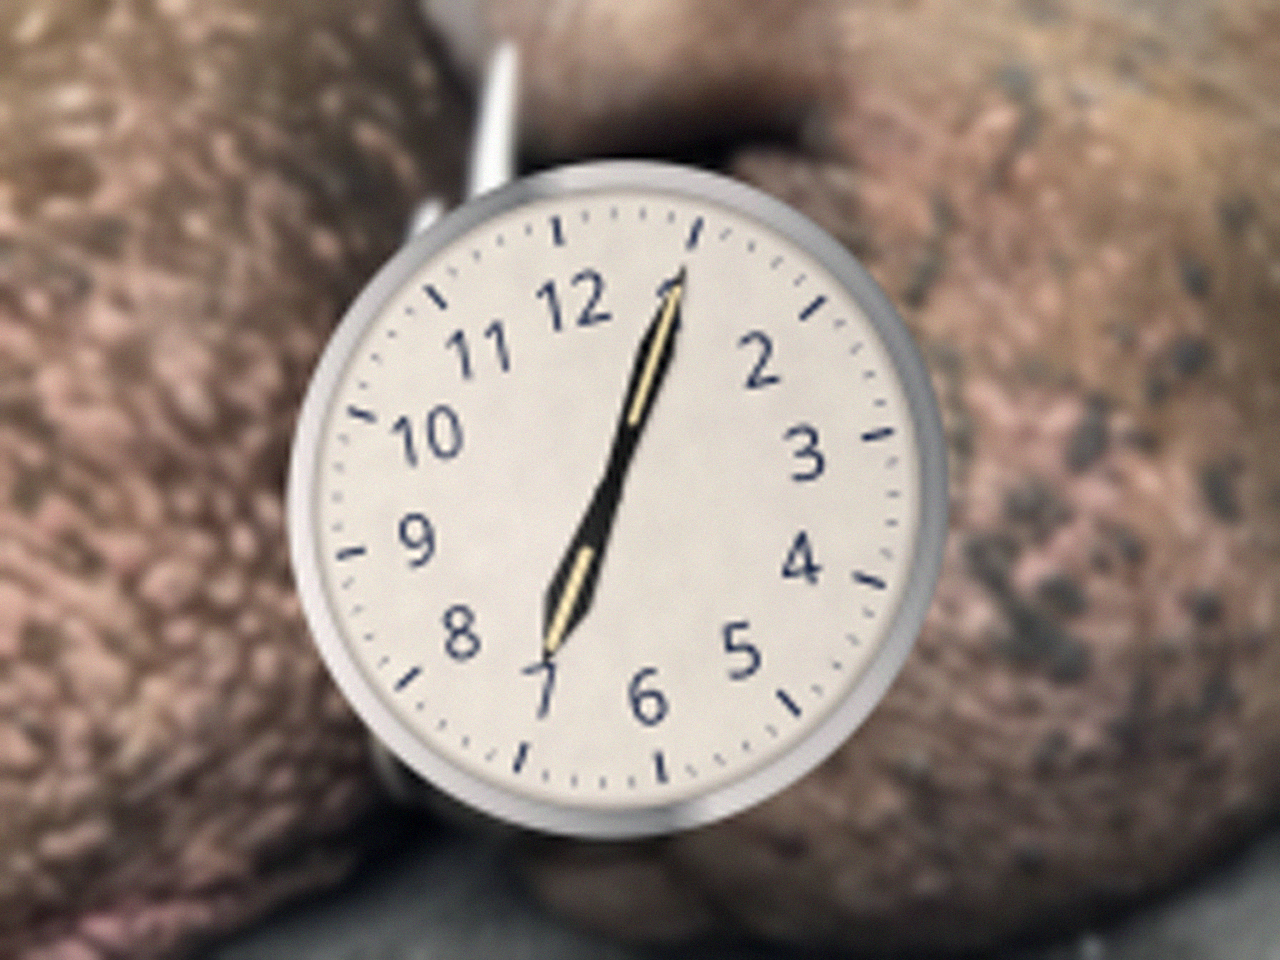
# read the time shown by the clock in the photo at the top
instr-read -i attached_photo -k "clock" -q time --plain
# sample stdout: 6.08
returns 7.05
